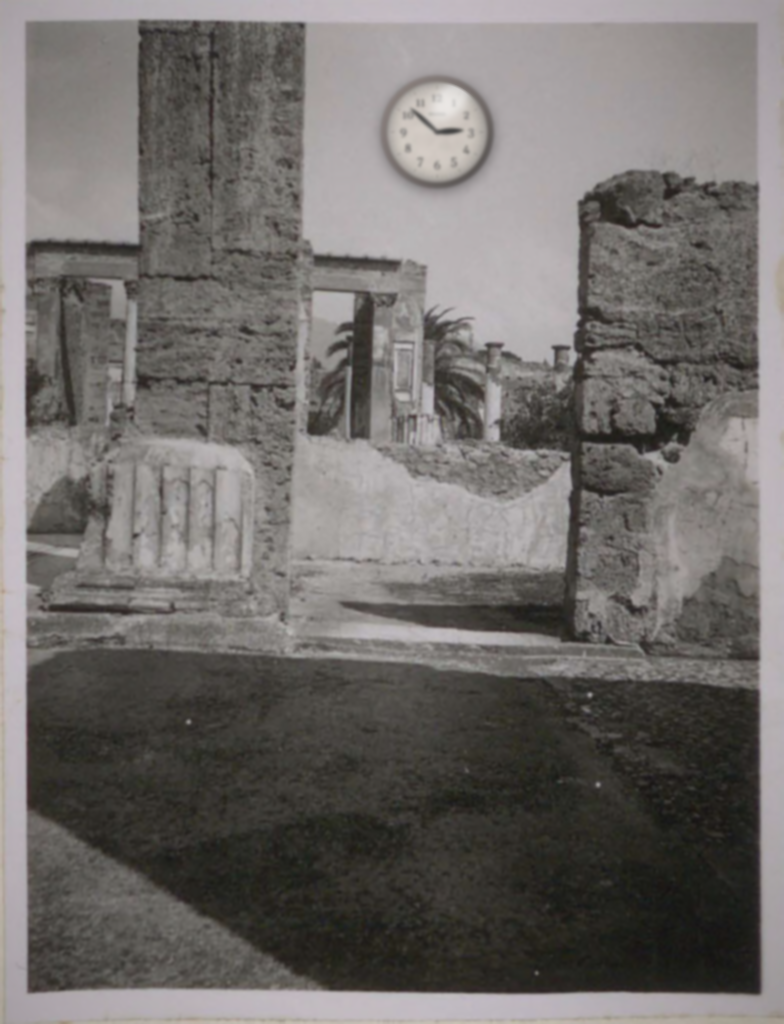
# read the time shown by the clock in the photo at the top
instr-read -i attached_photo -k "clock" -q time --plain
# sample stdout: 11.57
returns 2.52
